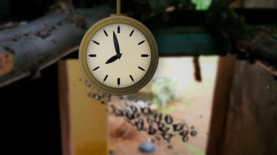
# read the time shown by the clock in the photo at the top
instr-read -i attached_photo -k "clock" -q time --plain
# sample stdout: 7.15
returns 7.58
